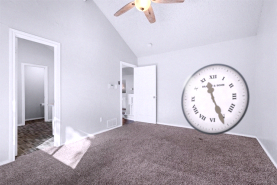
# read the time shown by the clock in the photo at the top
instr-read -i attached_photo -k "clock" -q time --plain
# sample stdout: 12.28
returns 11.26
